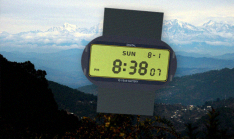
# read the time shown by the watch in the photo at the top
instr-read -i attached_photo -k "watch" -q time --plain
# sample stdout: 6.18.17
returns 8.38.07
